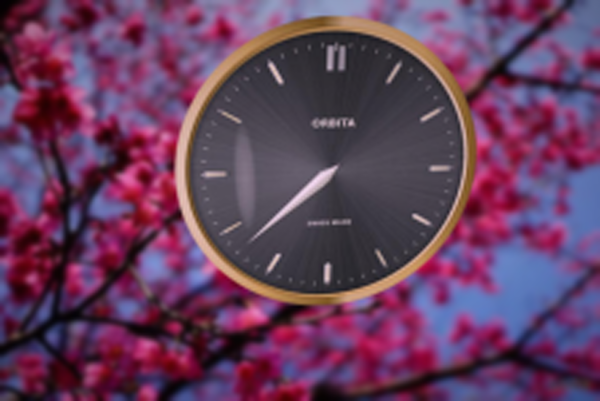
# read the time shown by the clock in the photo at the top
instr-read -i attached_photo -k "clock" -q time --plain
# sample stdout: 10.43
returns 7.38
